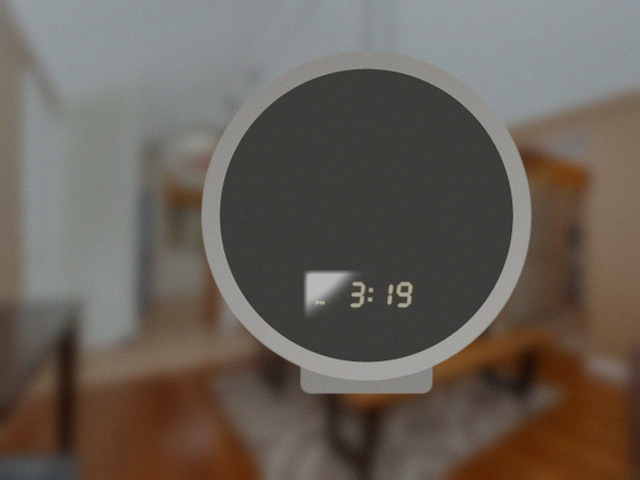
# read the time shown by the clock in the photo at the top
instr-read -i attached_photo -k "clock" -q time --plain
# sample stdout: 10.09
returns 3.19
